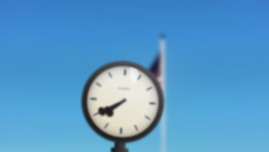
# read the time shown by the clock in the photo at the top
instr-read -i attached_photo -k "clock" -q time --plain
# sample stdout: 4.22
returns 7.40
